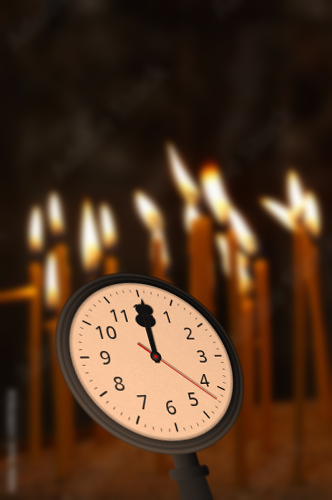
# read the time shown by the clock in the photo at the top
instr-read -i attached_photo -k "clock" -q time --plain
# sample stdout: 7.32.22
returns 12.00.22
